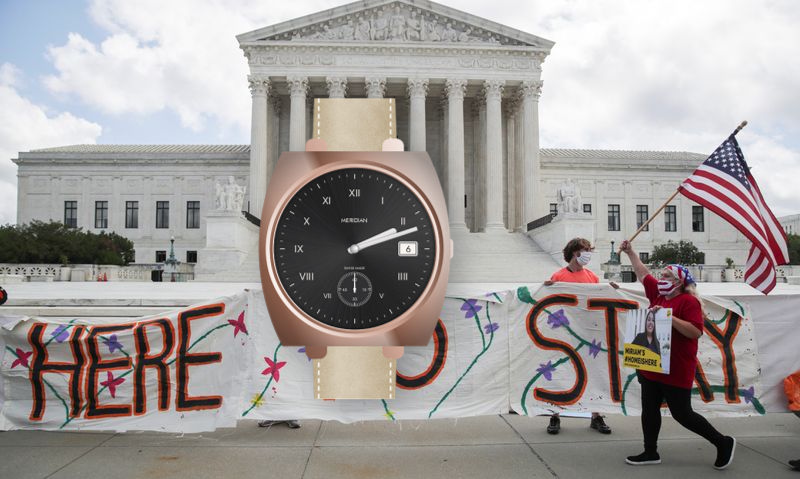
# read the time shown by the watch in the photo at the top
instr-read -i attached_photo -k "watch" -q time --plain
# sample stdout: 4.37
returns 2.12
